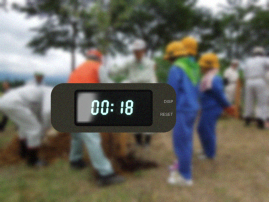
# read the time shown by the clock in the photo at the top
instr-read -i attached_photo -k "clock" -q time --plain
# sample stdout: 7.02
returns 0.18
